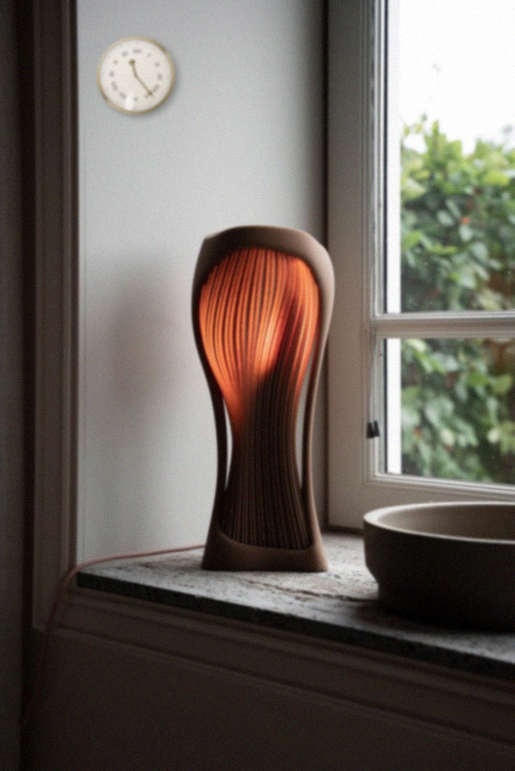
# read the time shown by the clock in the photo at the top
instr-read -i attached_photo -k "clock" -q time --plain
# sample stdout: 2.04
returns 11.23
